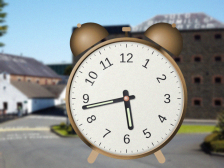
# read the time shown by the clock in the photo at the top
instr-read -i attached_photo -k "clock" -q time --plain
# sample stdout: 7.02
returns 5.43
